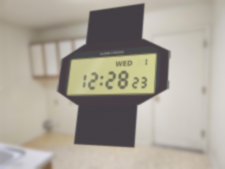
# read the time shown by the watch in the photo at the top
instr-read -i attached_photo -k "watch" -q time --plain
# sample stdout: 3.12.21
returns 12.28.23
